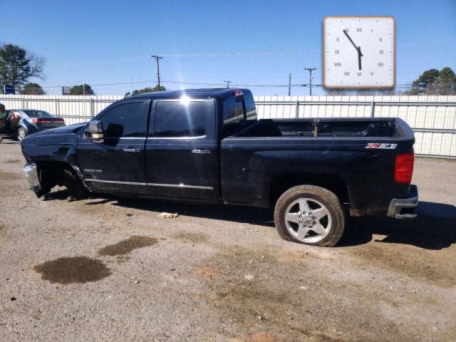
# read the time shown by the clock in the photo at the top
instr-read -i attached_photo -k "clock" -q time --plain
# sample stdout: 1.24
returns 5.54
